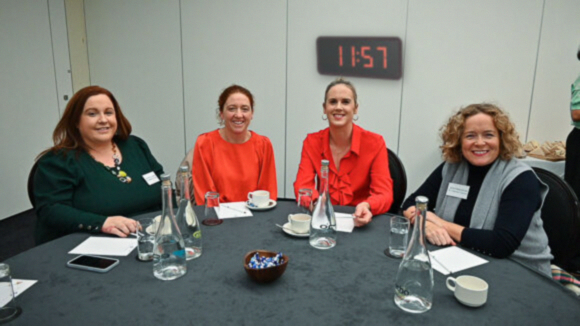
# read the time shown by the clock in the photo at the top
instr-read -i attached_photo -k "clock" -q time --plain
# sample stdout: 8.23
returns 11.57
